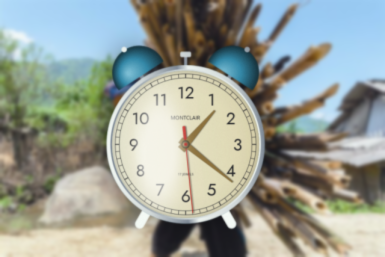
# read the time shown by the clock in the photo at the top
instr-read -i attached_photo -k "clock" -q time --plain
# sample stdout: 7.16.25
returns 1.21.29
